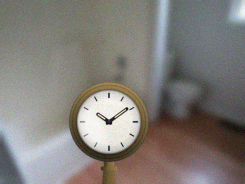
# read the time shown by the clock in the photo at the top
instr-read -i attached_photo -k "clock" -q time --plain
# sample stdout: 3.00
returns 10.09
